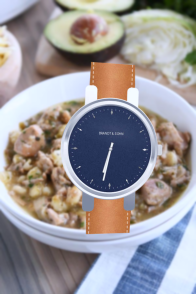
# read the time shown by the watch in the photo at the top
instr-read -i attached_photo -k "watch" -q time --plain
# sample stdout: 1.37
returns 6.32
